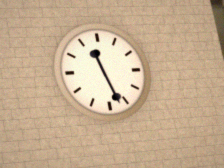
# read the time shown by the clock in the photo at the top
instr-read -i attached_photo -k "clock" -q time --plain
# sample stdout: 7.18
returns 11.27
